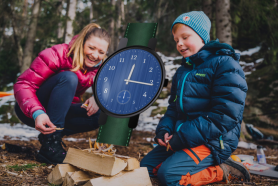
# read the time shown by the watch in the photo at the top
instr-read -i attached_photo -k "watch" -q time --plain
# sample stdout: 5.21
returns 12.16
